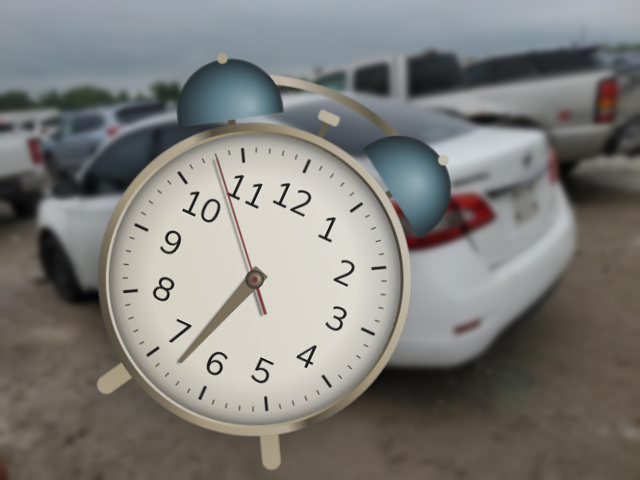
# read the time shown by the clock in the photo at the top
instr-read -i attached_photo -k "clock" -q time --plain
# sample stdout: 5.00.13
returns 6.32.53
